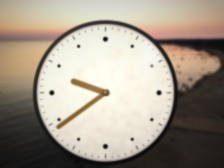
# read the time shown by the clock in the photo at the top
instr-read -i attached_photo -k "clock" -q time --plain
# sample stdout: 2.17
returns 9.39
